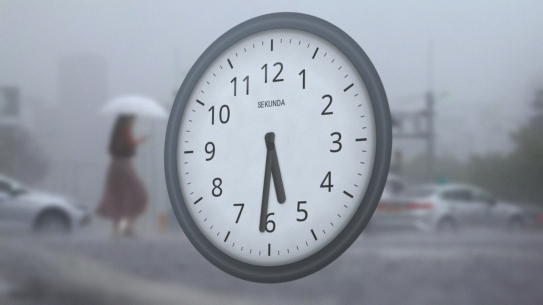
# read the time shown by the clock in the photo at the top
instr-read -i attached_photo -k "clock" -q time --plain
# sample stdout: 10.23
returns 5.31
